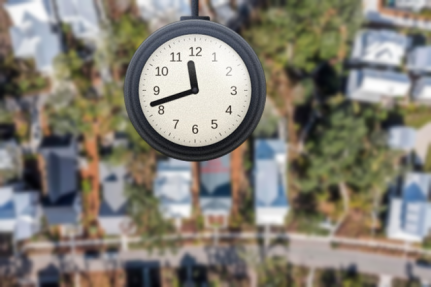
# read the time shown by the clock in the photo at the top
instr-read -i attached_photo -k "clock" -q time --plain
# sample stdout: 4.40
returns 11.42
